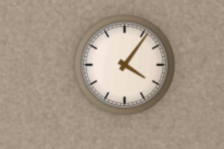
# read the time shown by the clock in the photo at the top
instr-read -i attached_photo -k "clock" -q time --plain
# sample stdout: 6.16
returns 4.06
